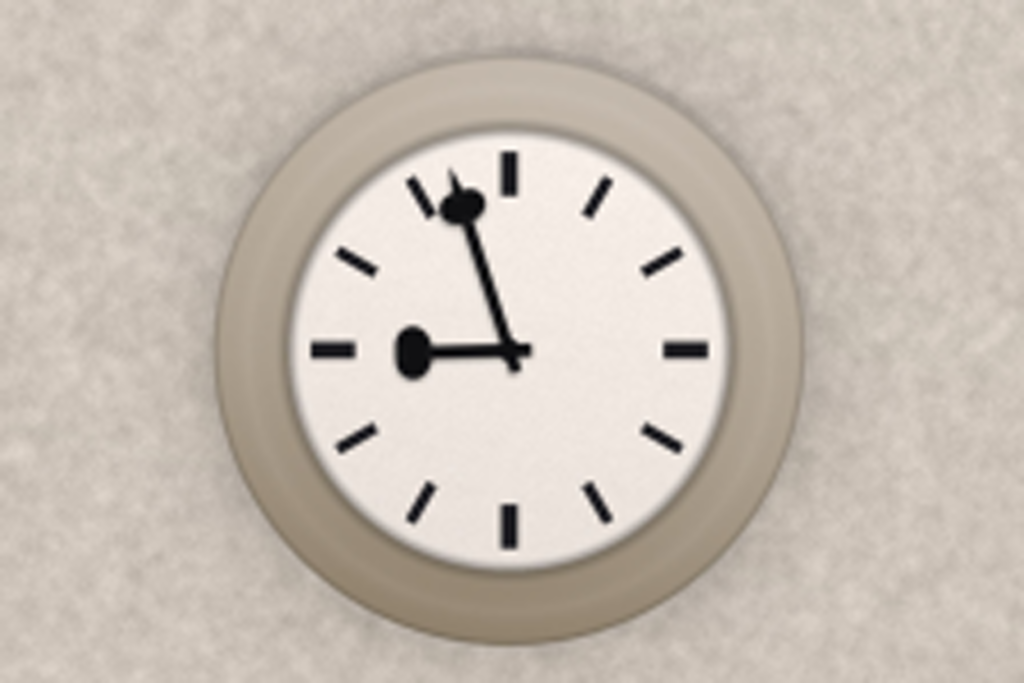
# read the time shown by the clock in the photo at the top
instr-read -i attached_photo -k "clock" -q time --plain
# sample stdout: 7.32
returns 8.57
